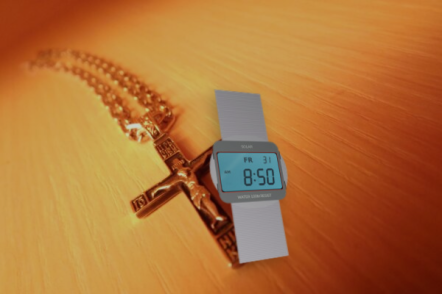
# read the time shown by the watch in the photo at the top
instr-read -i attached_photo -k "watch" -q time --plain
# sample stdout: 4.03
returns 8.50
